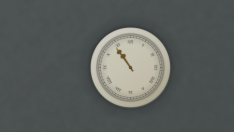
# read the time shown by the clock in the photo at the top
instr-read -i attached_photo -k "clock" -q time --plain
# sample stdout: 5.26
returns 10.54
